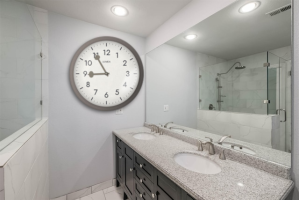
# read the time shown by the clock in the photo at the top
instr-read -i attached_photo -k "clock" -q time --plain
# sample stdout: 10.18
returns 8.55
